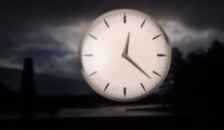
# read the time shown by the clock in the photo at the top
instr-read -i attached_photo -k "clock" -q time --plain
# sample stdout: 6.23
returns 12.22
